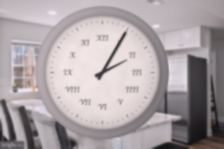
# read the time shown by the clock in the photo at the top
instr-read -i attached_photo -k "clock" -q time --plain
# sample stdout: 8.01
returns 2.05
